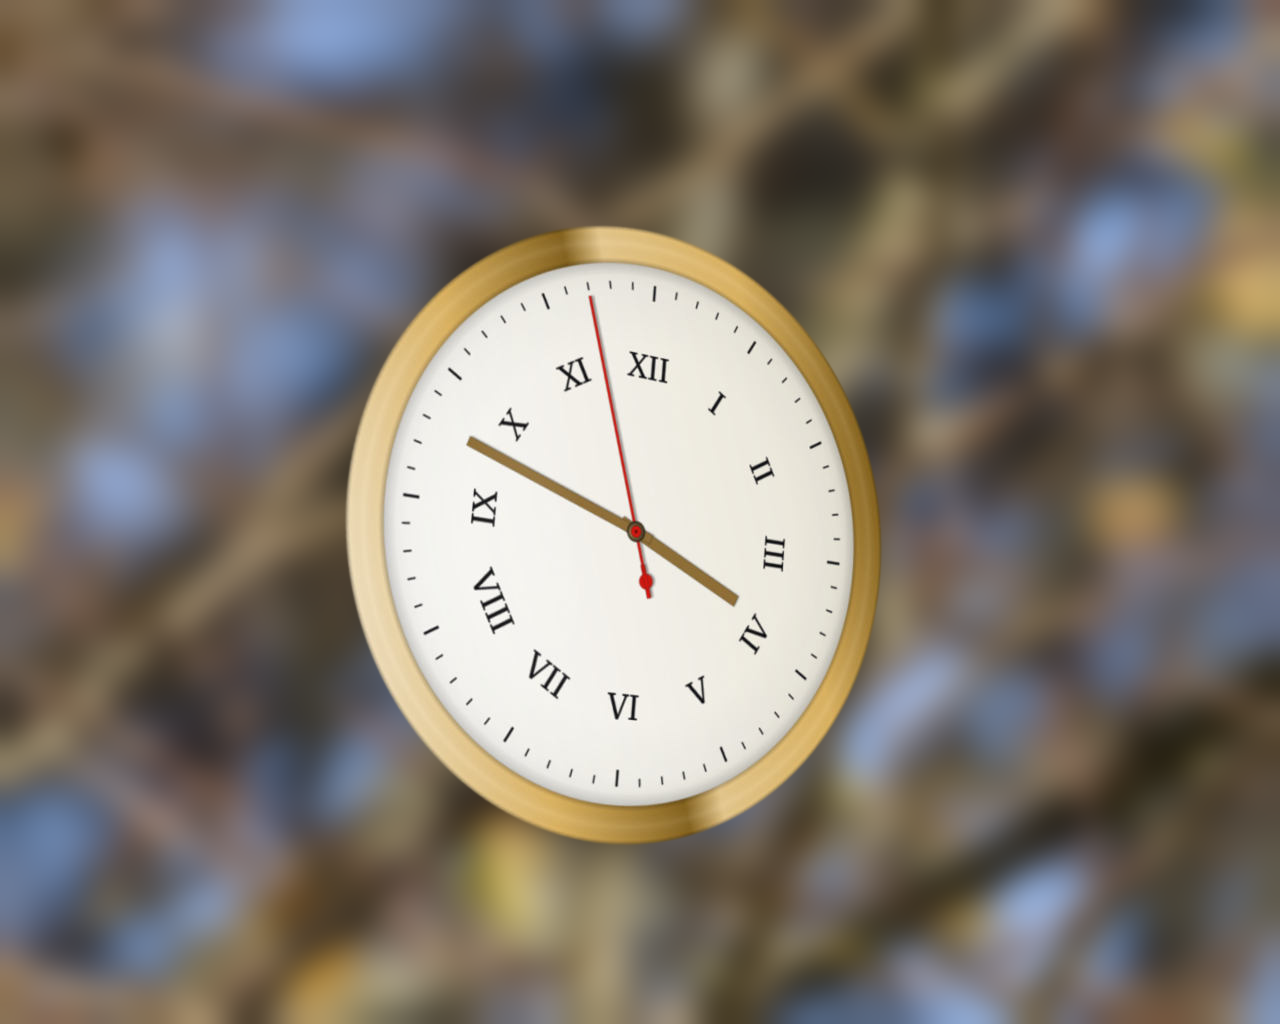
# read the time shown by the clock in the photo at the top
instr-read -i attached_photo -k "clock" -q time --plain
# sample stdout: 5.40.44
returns 3.47.57
